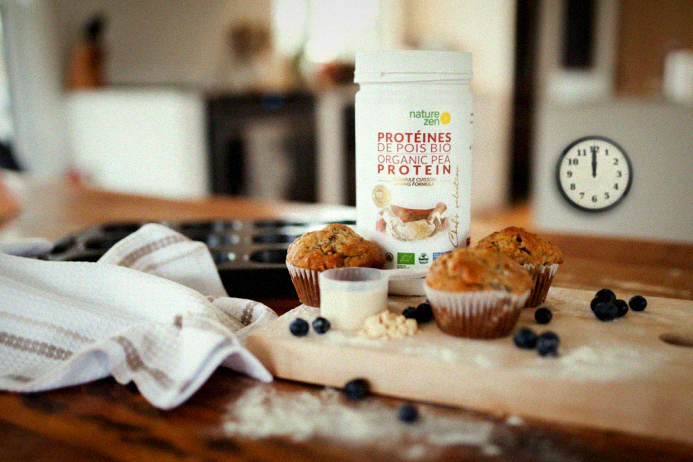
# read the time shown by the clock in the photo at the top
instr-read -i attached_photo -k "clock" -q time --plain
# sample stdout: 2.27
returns 12.00
